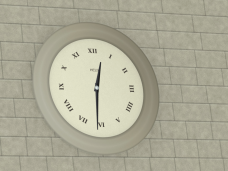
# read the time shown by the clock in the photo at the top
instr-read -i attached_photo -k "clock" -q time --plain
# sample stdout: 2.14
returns 12.31
